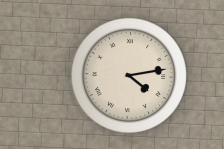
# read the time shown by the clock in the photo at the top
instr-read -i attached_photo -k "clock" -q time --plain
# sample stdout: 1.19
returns 4.13
